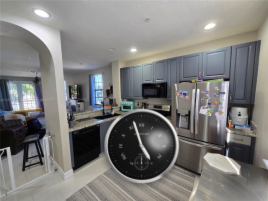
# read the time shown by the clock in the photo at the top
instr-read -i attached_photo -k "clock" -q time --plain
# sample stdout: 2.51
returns 4.57
